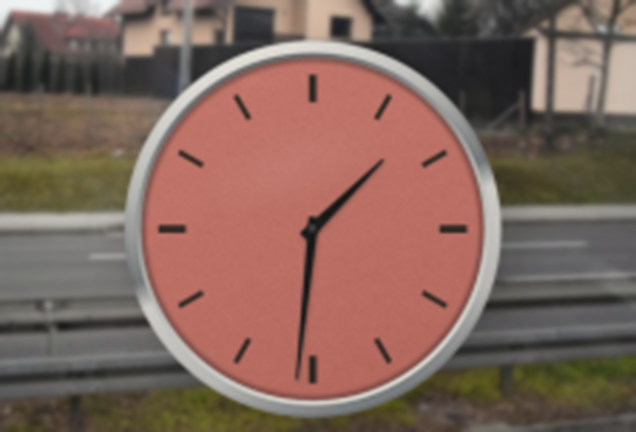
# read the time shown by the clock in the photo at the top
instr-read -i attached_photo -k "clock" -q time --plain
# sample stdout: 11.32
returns 1.31
